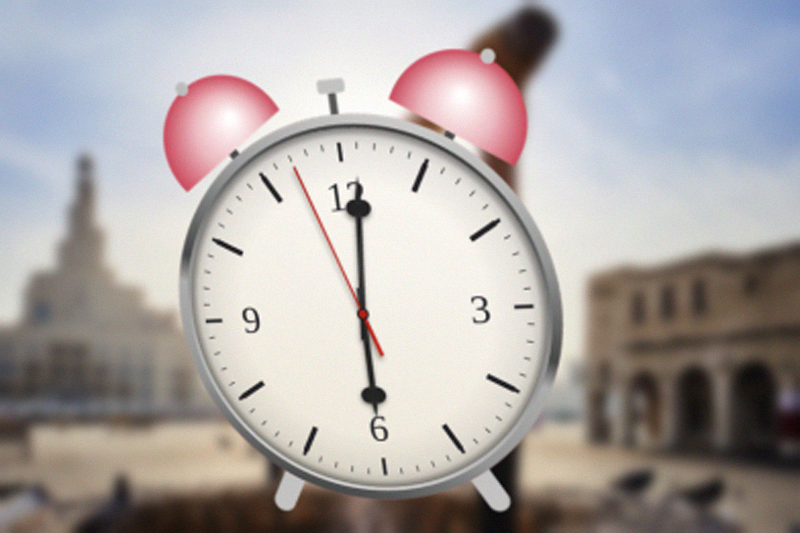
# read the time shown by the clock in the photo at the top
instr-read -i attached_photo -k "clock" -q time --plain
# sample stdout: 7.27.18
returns 6.00.57
